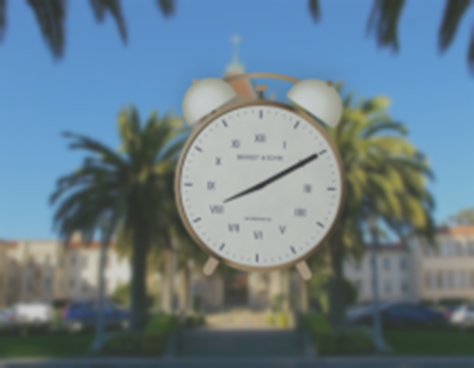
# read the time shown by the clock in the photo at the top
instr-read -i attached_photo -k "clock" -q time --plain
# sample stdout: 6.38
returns 8.10
